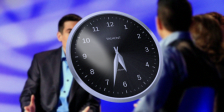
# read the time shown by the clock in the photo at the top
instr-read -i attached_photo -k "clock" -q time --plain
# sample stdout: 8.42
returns 5.33
